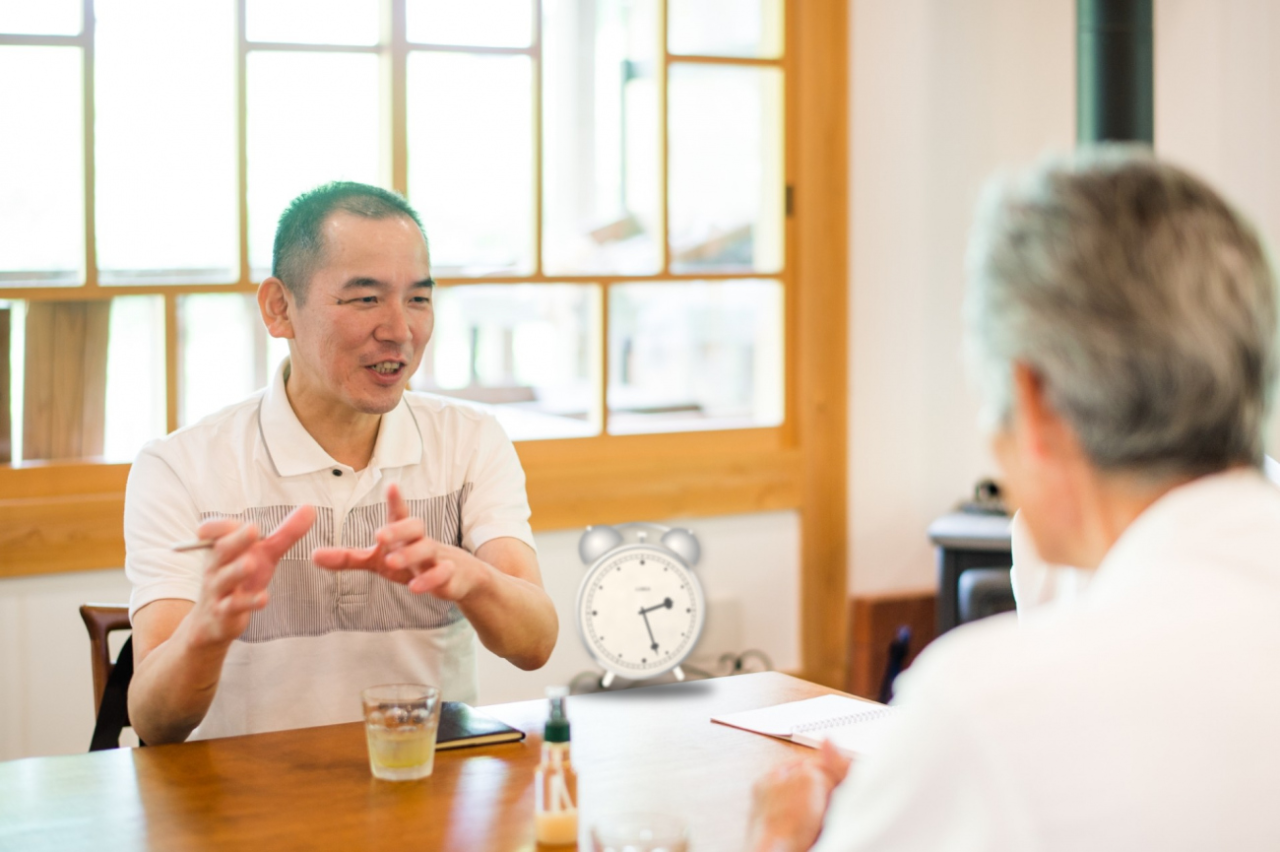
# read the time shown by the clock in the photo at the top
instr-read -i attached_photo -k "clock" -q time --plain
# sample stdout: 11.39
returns 2.27
